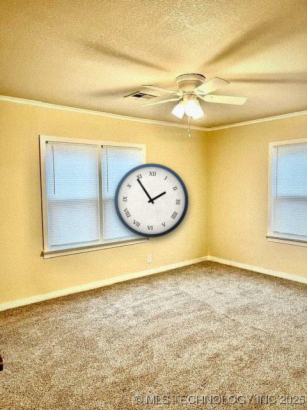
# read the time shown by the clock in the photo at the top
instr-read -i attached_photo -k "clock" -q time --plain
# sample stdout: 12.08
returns 1.54
